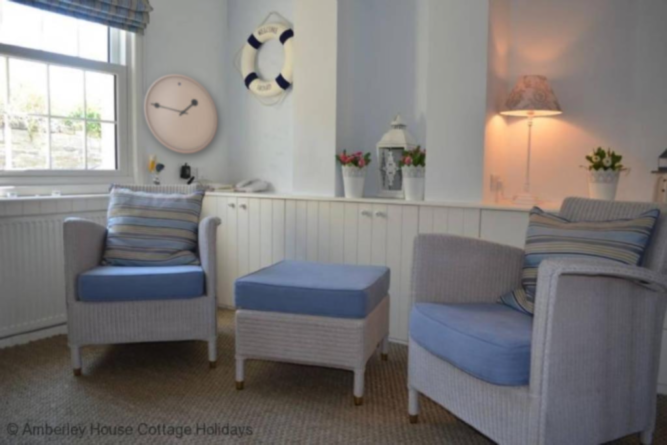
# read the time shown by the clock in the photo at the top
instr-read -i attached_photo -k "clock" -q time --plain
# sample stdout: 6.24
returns 1.47
